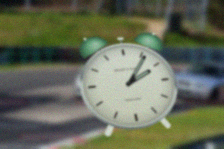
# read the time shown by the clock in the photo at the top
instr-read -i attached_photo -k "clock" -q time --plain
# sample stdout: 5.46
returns 2.06
